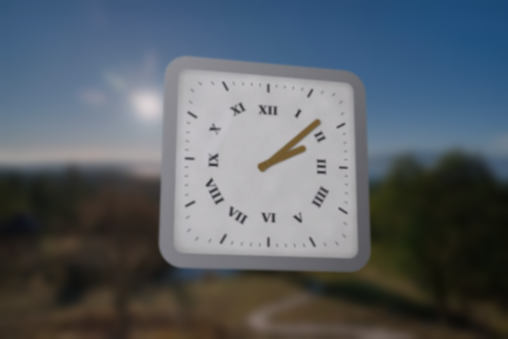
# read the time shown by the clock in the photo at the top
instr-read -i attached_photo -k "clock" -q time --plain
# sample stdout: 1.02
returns 2.08
